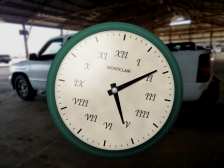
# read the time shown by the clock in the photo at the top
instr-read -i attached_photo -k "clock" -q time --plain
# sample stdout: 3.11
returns 5.09
